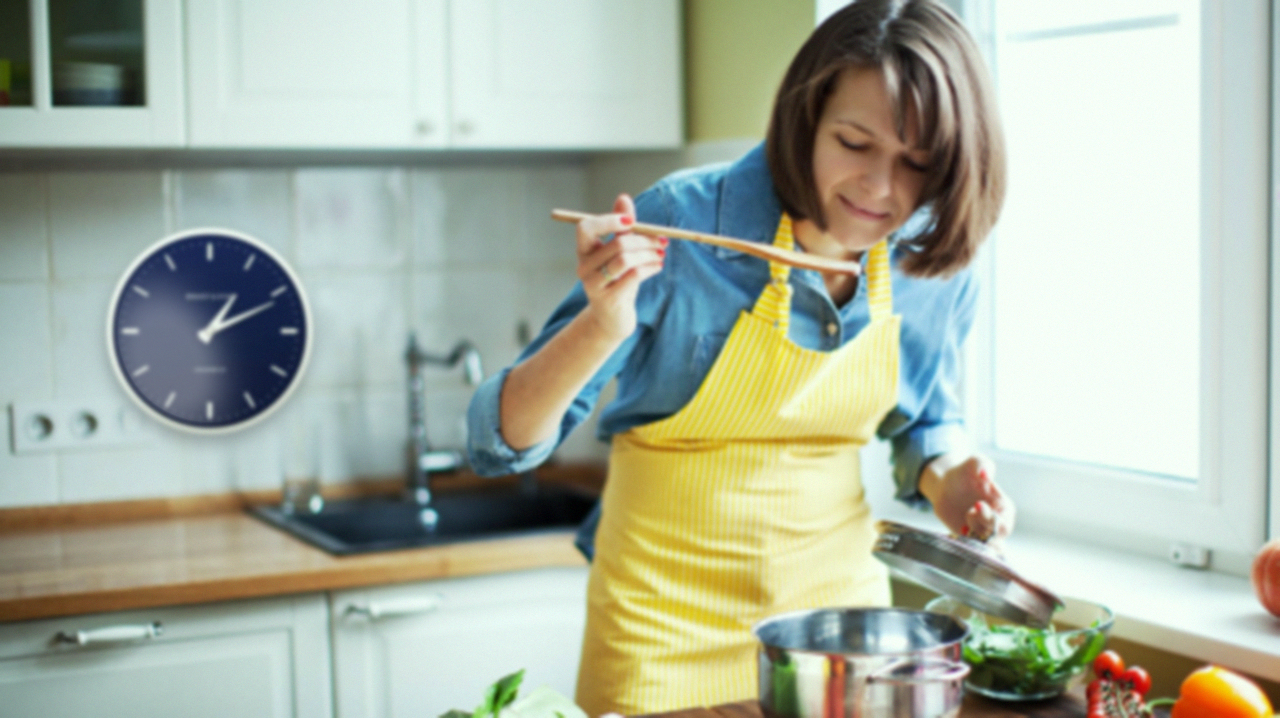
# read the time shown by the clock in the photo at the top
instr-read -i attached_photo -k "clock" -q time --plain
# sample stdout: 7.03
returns 1.11
